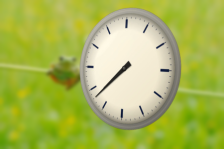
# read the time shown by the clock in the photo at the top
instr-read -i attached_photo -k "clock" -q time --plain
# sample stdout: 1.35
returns 7.38
